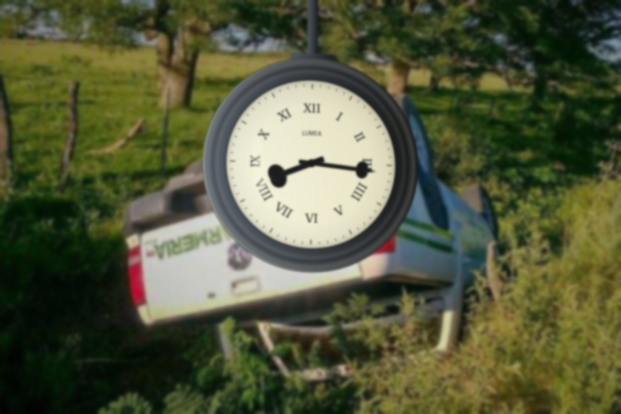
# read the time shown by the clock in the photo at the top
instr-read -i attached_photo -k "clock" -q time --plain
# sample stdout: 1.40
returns 8.16
